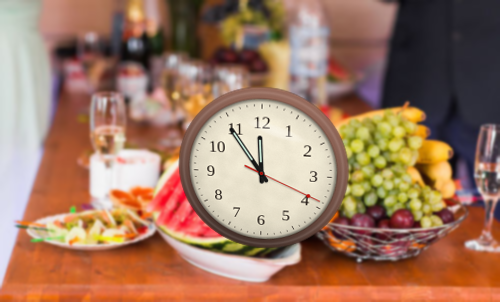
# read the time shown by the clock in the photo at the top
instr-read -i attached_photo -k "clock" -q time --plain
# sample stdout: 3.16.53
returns 11.54.19
